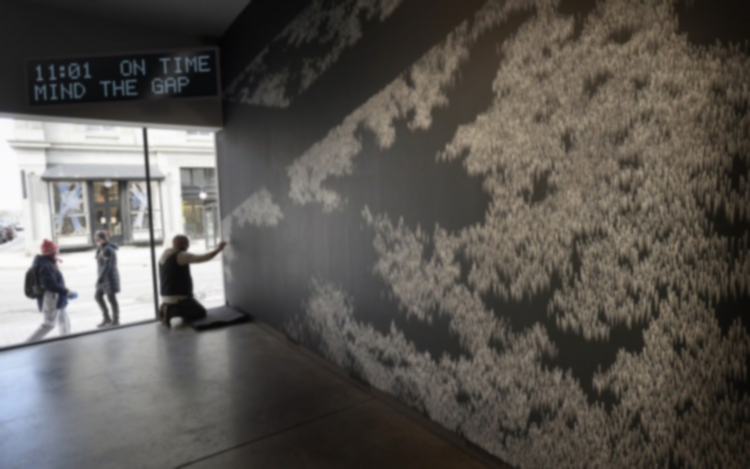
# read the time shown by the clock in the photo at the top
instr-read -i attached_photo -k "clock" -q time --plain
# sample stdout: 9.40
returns 11.01
